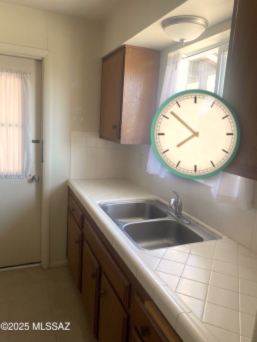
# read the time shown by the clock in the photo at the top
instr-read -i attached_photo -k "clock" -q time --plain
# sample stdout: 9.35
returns 7.52
